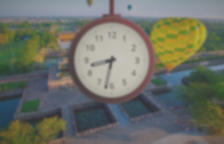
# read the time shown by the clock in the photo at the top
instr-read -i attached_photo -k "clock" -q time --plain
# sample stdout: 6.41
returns 8.32
